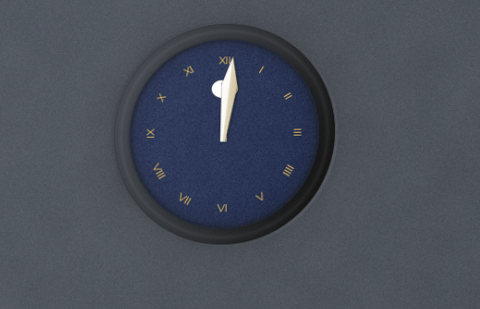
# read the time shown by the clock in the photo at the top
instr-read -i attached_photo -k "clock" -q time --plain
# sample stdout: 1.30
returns 12.01
